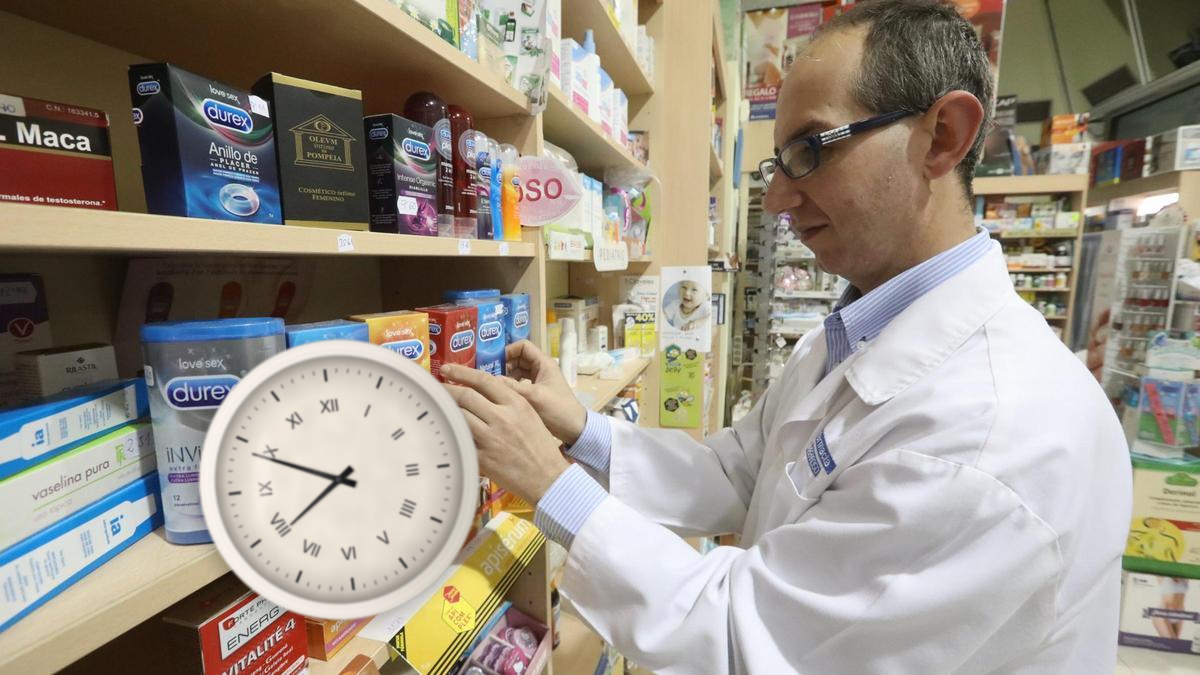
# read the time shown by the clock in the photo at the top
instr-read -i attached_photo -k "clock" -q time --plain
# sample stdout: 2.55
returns 7.49
